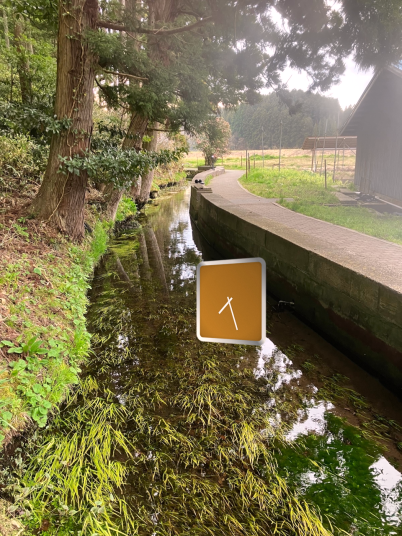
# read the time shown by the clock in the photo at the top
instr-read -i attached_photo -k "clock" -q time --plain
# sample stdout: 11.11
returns 7.27
